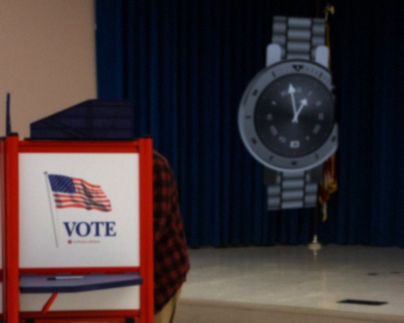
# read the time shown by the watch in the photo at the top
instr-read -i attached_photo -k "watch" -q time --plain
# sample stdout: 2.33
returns 12.58
